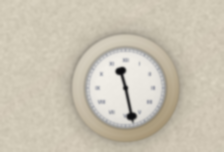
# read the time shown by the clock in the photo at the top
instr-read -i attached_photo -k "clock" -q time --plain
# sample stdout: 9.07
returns 11.28
